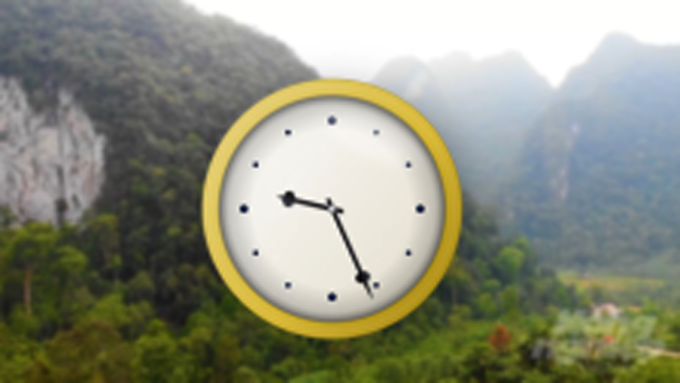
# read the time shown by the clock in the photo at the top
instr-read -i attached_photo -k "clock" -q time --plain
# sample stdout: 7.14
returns 9.26
